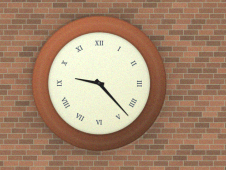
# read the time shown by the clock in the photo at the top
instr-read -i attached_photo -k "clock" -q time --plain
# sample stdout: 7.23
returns 9.23
